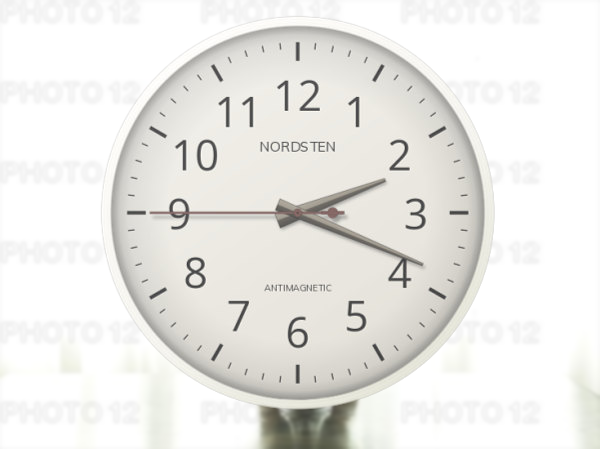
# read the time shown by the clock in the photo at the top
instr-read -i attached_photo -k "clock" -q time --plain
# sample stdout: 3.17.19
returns 2.18.45
